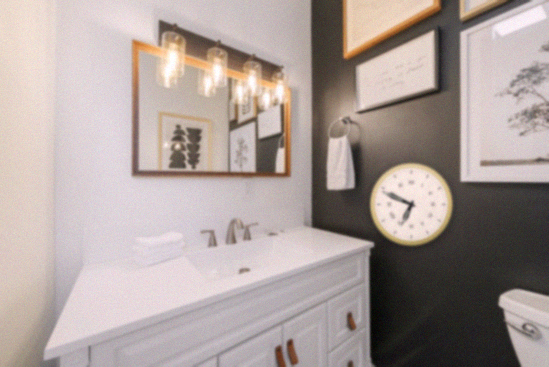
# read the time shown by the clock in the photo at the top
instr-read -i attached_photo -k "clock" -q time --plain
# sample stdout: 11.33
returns 6.49
